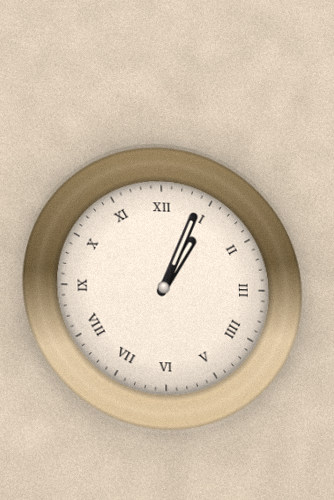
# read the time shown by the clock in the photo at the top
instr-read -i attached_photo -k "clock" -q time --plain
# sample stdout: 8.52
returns 1.04
